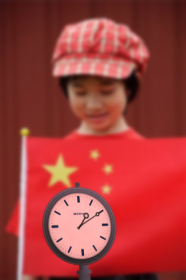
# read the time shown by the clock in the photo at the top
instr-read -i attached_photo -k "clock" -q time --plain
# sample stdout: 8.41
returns 1.10
